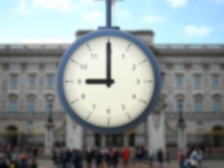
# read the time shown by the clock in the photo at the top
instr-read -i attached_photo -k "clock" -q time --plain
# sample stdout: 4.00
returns 9.00
